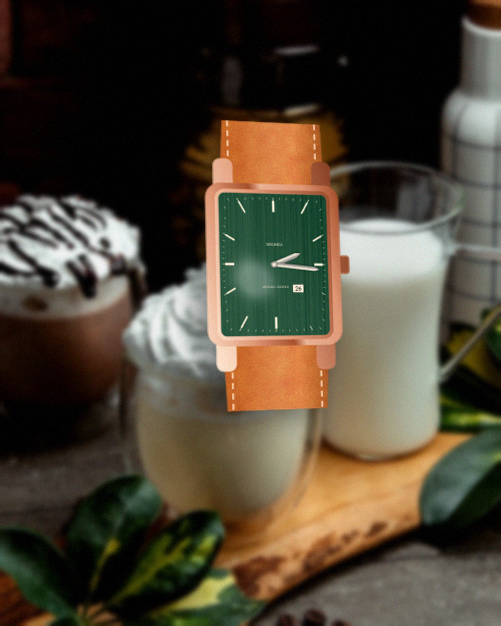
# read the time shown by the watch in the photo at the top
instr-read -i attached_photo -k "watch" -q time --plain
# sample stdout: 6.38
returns 2.16
